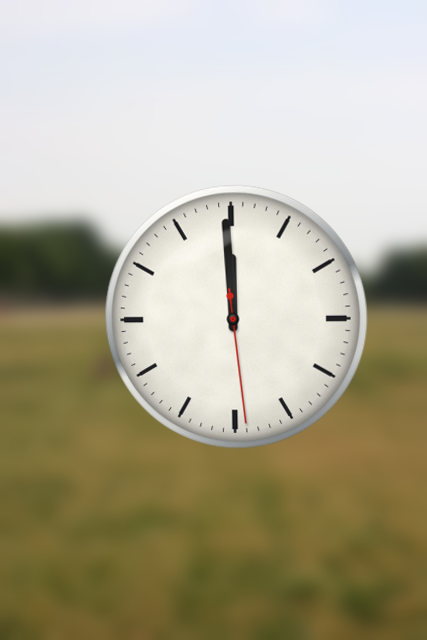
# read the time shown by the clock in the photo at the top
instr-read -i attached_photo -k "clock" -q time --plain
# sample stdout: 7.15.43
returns 11.59.29
